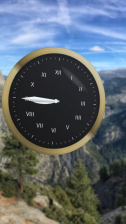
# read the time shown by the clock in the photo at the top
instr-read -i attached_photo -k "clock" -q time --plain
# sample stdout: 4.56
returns 8.45
